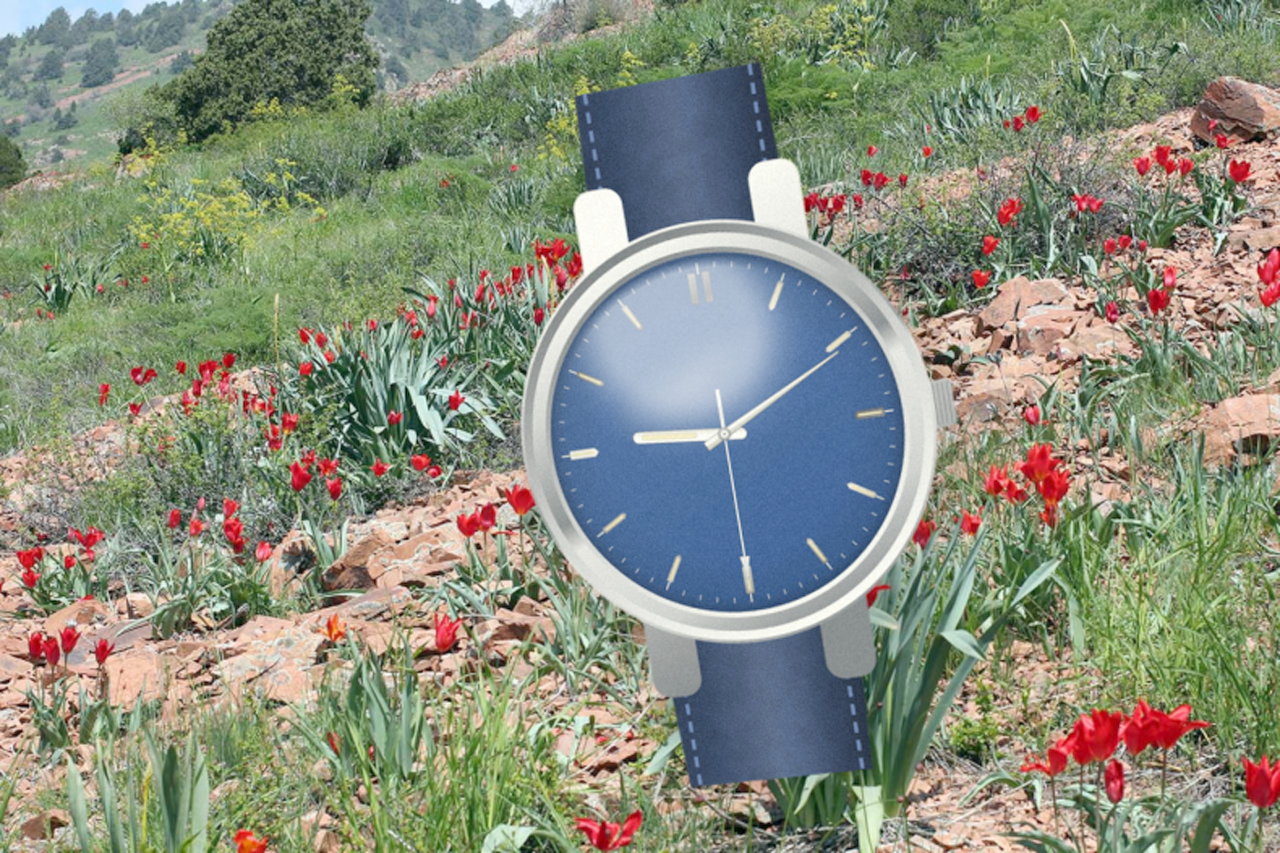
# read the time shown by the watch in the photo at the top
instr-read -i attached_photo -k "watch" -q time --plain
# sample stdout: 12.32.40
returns 9.10.30
